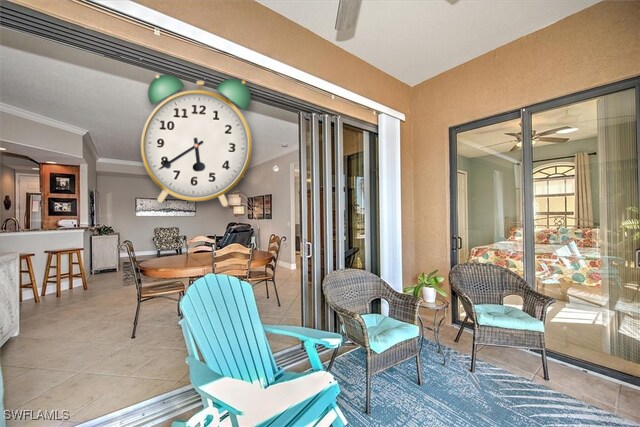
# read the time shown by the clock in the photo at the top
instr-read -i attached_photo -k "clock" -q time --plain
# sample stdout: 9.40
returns 5.39
